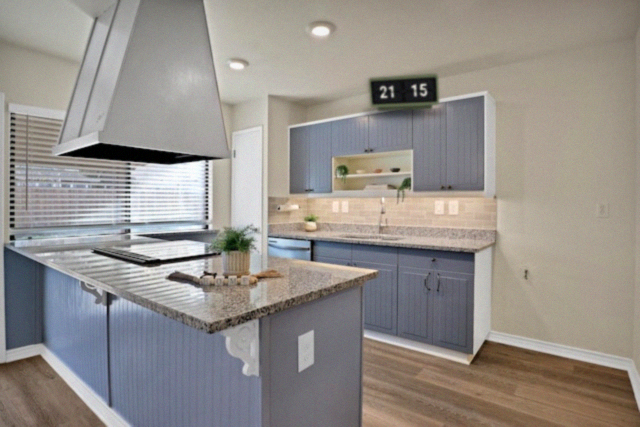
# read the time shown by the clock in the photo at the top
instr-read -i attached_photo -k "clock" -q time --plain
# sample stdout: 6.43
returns 21.15
